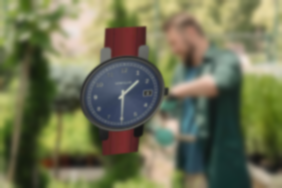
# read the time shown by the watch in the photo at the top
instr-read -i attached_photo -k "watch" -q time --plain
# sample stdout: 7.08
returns 1.30
